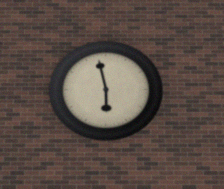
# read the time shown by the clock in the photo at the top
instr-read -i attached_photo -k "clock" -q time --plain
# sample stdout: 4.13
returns 5.58
